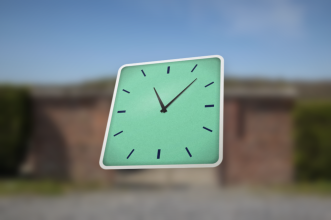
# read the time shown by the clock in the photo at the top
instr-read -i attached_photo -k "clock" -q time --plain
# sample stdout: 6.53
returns 11.07
